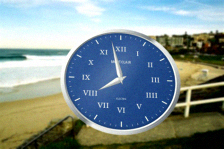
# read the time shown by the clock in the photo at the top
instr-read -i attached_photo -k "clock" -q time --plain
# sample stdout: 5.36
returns 7.58
